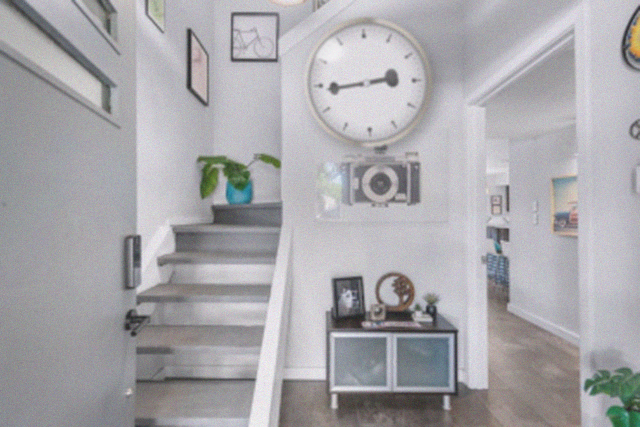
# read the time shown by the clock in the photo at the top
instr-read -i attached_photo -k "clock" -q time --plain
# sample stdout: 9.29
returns 2.44
